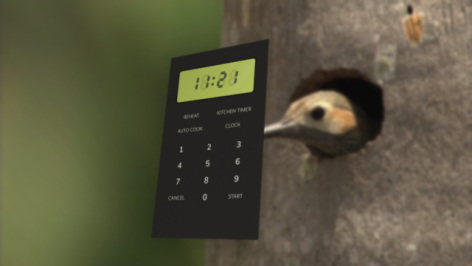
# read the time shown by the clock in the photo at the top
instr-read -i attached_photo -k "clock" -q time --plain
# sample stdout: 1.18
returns 11.21
